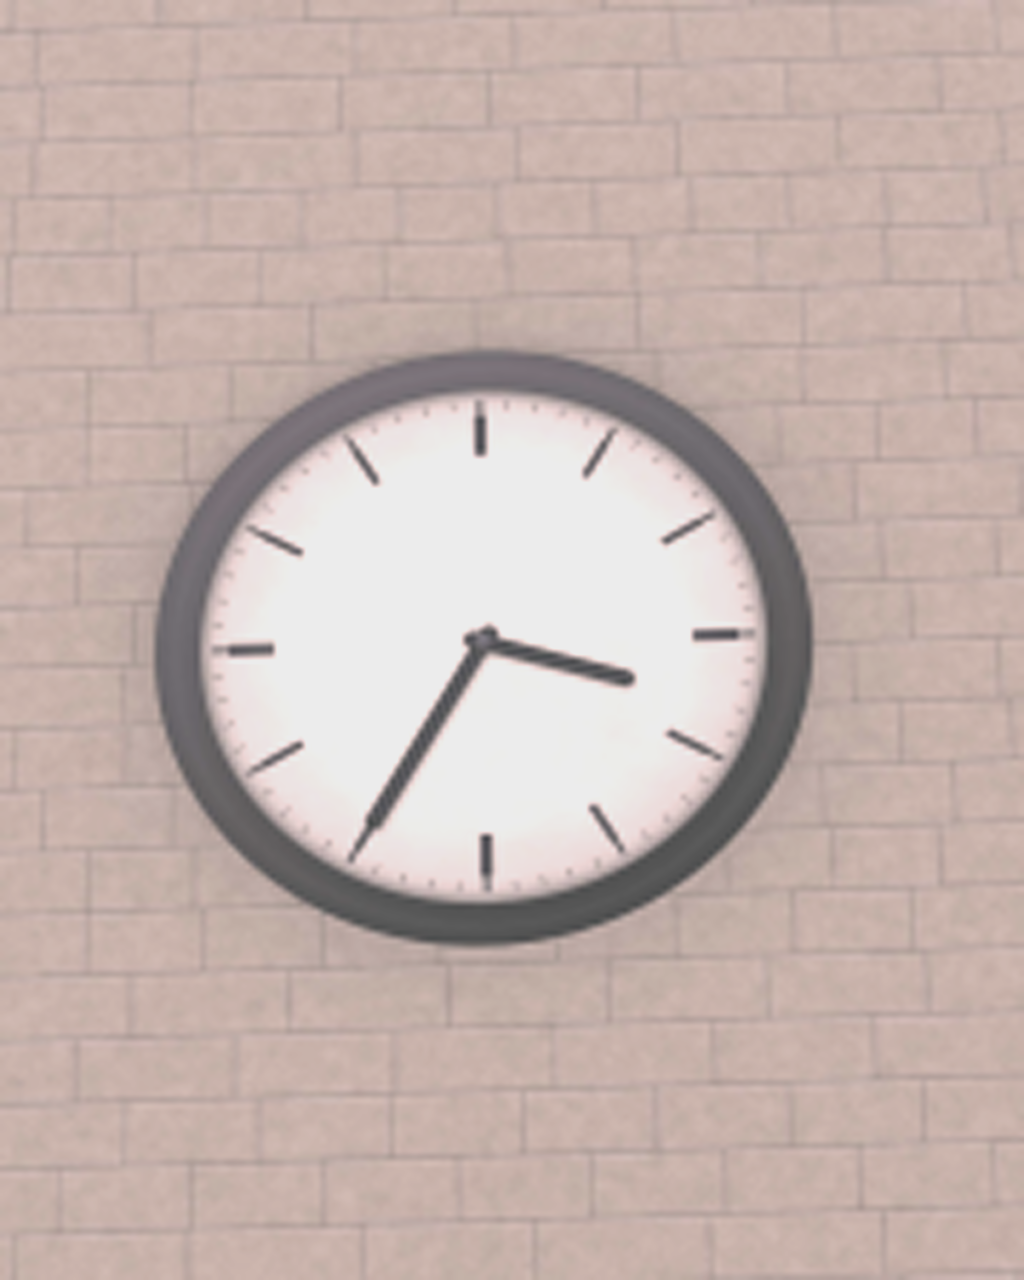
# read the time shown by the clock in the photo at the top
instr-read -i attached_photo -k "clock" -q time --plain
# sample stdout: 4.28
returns 3.35
